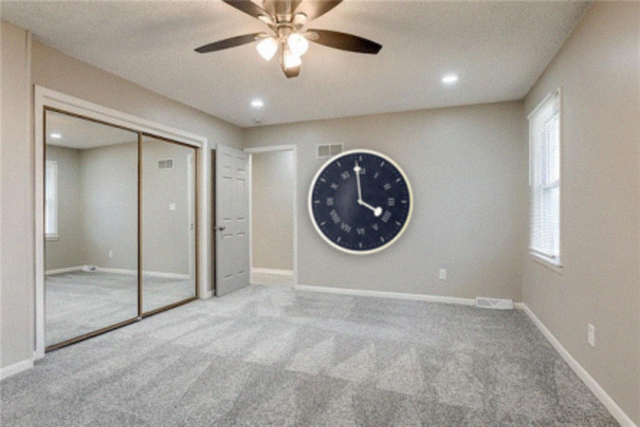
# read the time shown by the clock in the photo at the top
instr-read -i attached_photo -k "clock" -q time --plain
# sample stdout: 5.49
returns 3.59
